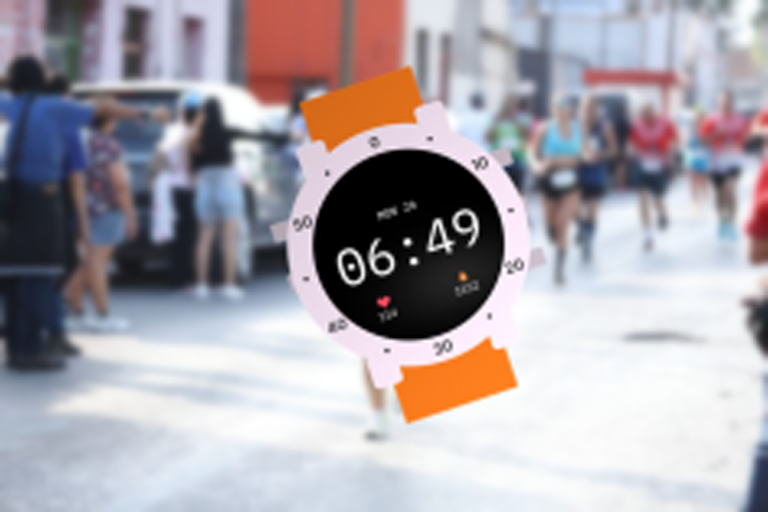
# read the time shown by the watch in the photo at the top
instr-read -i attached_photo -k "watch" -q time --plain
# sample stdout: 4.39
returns 6.49
